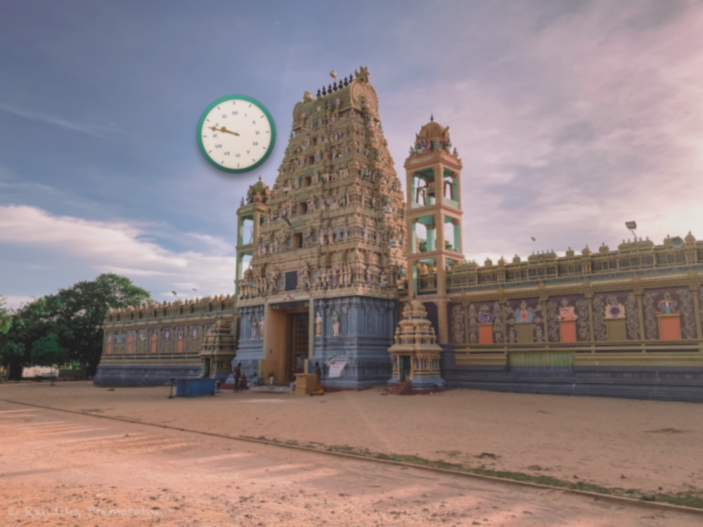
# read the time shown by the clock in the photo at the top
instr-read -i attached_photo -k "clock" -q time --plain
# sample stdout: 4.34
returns 9.48
